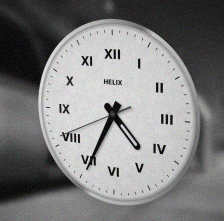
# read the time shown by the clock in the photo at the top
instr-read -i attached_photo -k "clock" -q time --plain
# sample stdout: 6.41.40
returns 4.34.41
